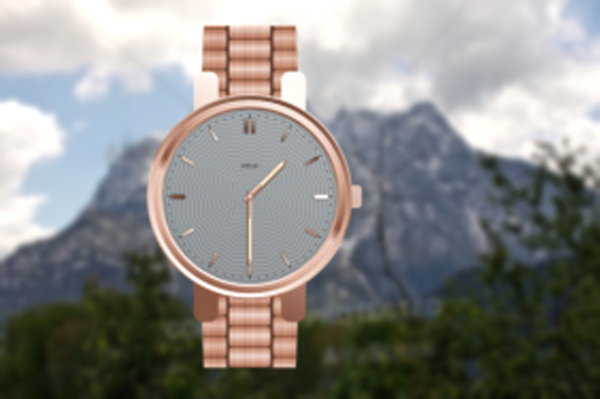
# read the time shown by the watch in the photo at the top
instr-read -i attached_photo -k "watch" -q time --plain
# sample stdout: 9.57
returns 1.30
